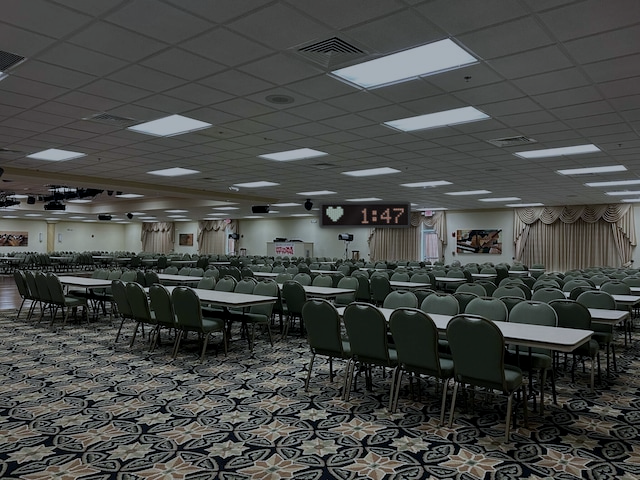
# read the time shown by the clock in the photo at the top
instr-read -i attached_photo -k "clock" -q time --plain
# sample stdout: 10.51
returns 1.47
